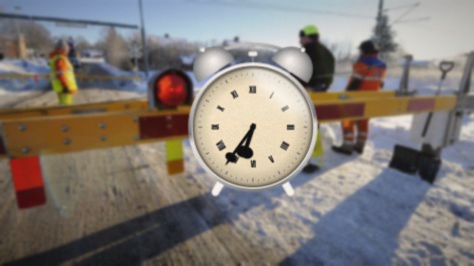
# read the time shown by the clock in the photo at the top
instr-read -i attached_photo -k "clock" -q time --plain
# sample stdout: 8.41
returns 6.36
